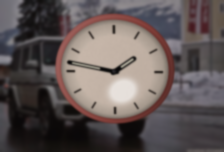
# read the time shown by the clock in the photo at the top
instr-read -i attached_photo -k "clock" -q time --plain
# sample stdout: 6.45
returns 1.47
